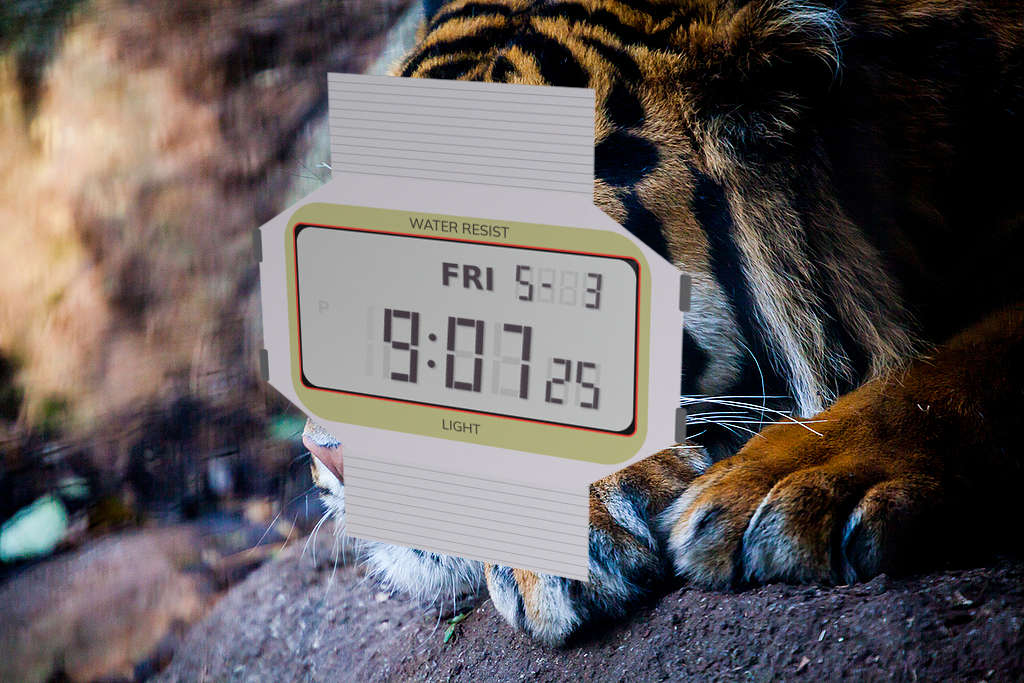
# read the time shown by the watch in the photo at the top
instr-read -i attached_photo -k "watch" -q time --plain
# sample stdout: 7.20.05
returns 9.07.25
